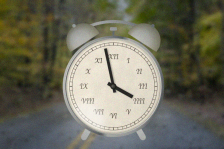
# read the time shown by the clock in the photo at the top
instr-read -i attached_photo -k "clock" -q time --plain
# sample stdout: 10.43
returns 3.58
